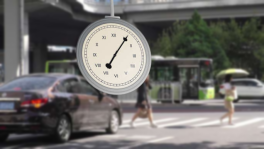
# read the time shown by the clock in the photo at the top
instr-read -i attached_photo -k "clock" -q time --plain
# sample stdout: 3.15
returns 7.06
